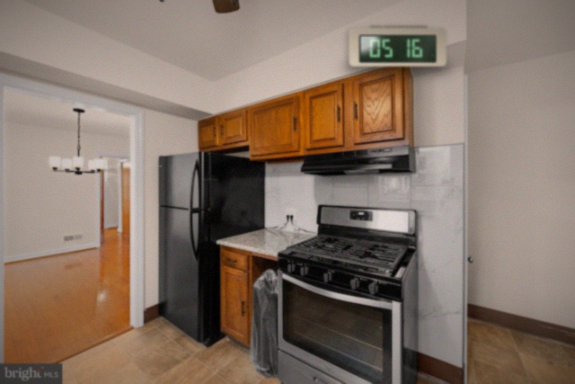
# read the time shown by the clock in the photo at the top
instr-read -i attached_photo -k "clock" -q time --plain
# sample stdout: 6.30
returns 5.16
